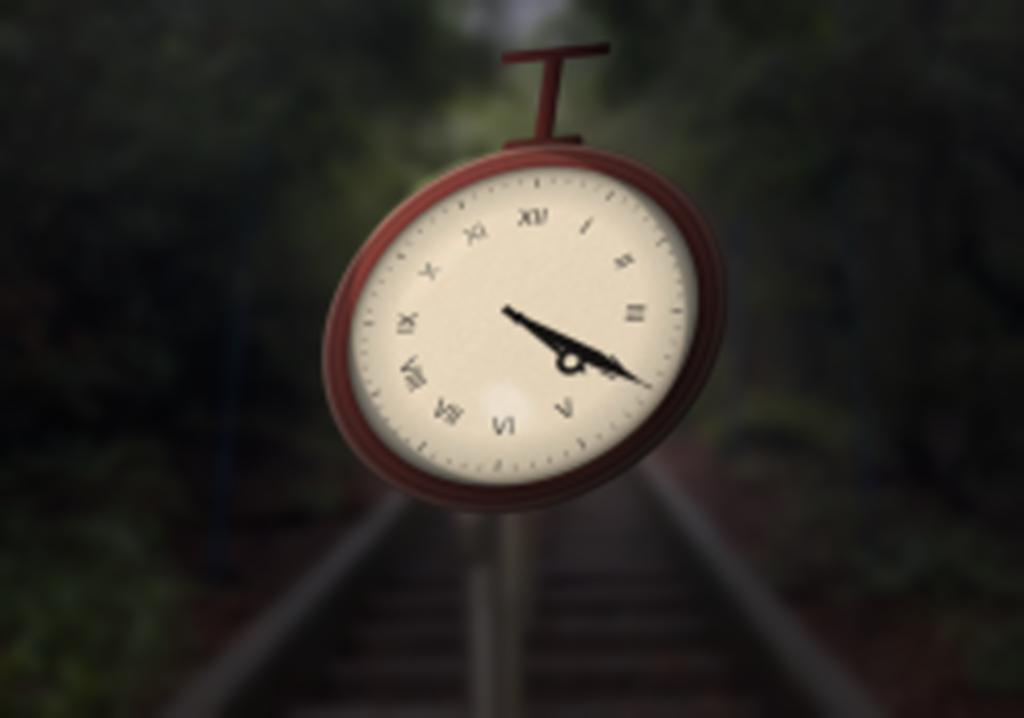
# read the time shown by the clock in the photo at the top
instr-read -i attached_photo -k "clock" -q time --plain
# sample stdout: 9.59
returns 4.20
